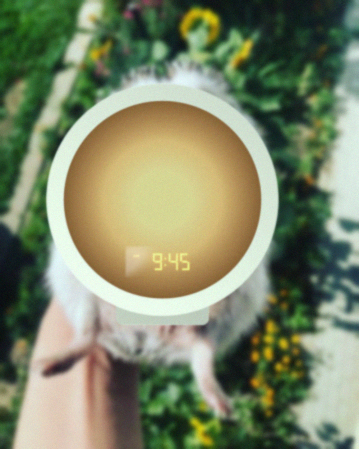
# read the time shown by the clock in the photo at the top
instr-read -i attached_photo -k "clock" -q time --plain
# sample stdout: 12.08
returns 9.45
